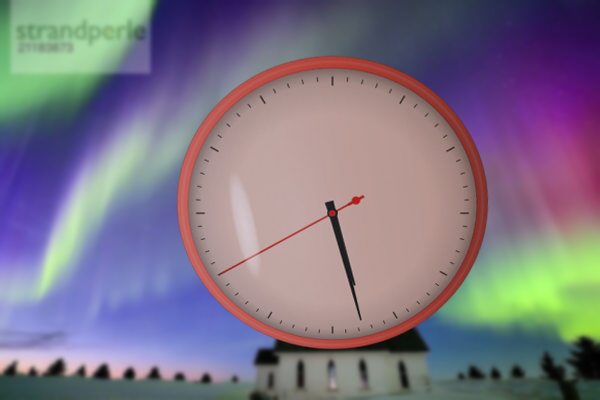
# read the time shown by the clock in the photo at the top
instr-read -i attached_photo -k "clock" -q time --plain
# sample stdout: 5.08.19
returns 5.27.40
